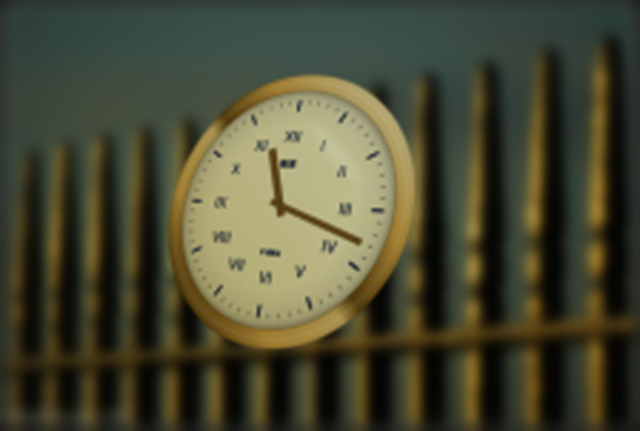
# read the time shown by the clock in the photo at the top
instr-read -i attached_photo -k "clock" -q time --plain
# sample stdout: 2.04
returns 11.18
